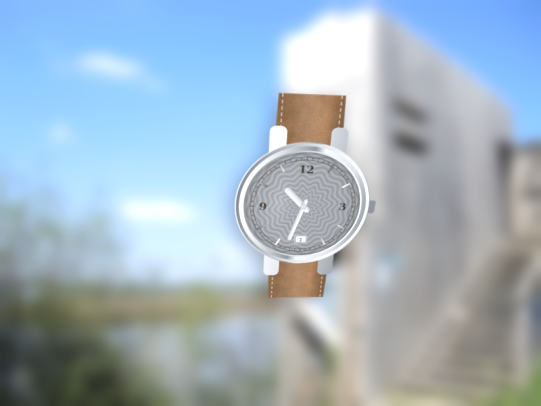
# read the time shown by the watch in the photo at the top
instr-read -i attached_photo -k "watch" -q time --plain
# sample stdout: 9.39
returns 10.33
